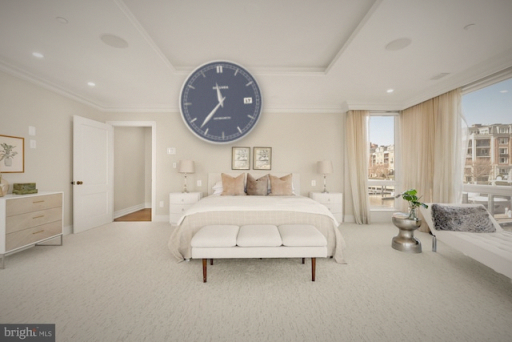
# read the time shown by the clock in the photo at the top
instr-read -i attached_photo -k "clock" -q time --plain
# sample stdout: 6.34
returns 11.37
